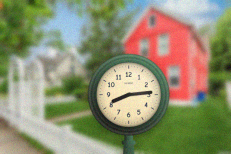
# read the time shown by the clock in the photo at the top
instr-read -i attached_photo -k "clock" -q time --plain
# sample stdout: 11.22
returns 8.14
